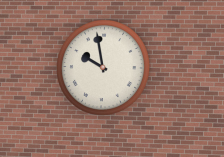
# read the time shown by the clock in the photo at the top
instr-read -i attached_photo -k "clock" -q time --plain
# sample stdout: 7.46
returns 9.58
